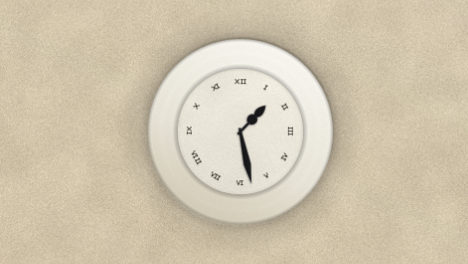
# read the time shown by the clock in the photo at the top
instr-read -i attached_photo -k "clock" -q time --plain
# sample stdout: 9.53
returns 1.28
